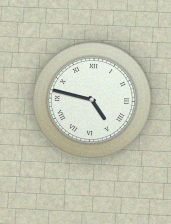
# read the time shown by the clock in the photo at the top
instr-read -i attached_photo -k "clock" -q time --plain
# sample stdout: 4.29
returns 4.47
